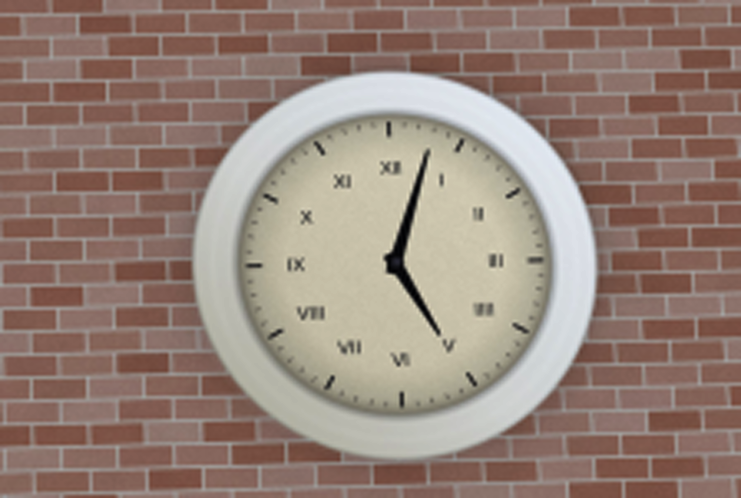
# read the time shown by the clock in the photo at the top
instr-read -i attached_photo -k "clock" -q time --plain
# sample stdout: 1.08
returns 5.03
